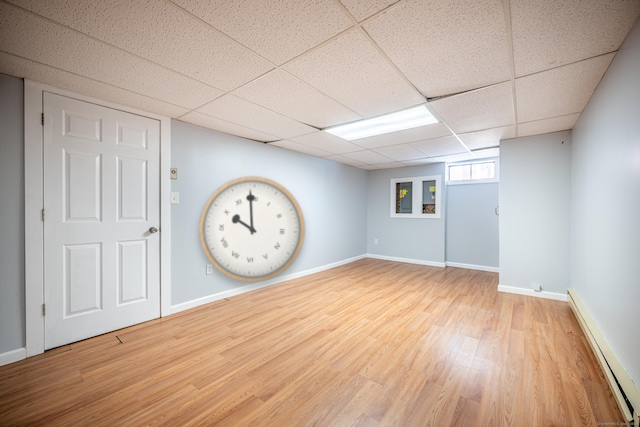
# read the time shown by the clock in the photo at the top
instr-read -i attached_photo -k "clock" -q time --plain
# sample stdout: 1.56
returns 9.59
